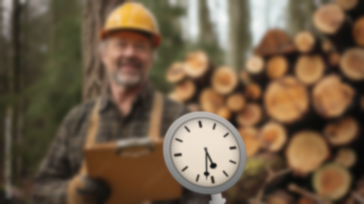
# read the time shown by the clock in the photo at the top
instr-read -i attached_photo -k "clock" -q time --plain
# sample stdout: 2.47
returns 5.32
